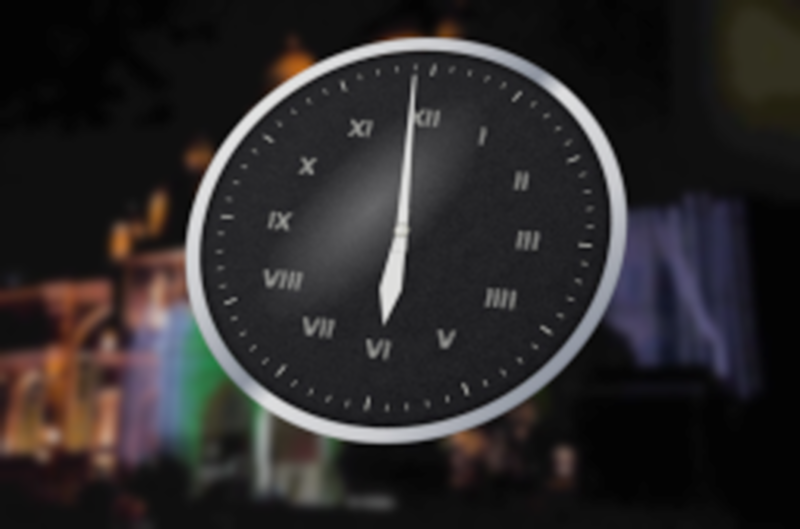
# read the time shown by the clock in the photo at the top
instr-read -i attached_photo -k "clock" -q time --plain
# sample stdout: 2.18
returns 5.59
